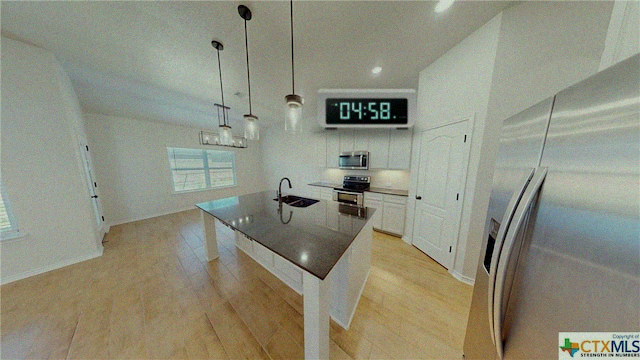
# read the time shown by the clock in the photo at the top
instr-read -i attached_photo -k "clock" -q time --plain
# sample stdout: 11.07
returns 4.58
